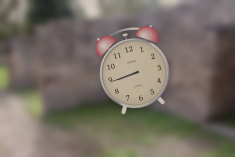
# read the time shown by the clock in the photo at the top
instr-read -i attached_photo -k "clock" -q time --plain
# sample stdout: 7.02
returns 8.44
